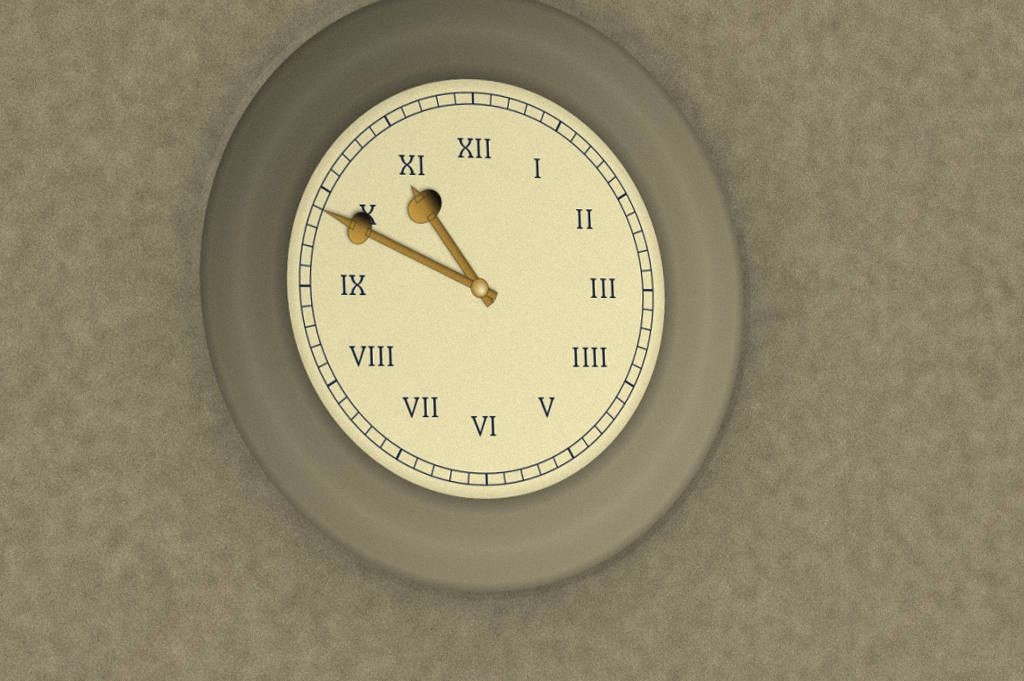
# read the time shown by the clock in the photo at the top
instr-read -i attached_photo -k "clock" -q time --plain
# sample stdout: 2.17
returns 10.49
